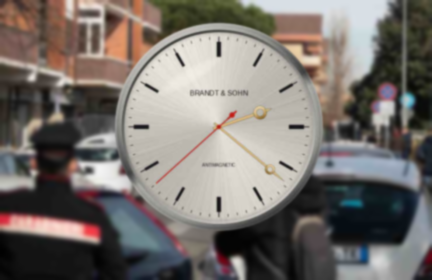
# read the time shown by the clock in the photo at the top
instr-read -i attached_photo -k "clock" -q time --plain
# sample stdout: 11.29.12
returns 2.21.38
